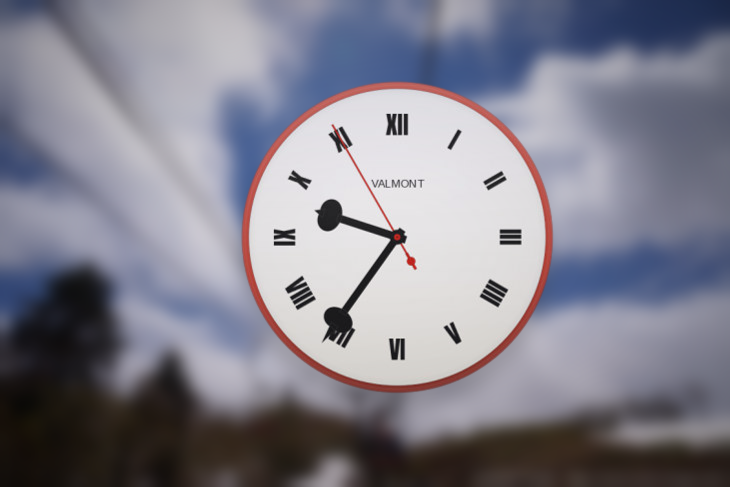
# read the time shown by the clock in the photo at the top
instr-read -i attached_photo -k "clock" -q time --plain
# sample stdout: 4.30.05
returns 9.35.55
